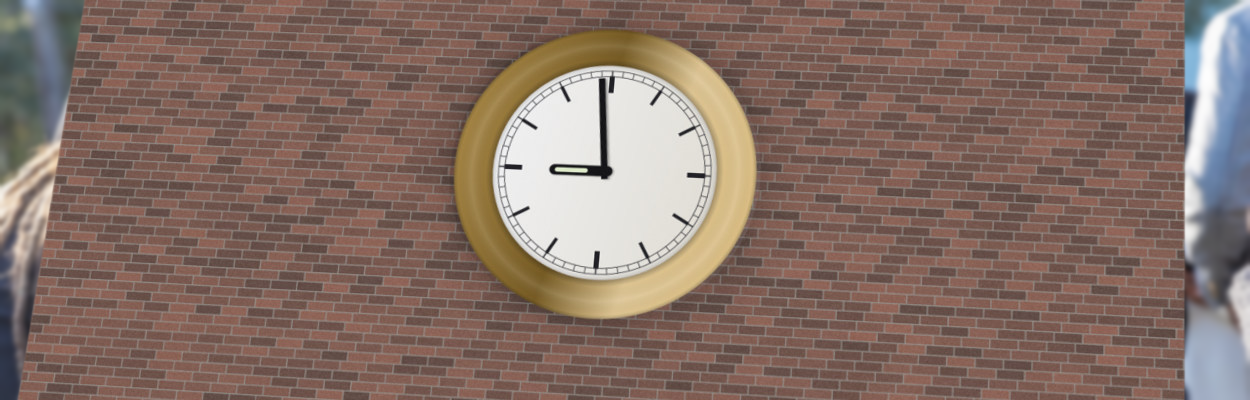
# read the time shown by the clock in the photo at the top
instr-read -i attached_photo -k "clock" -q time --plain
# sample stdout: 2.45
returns 8.59
